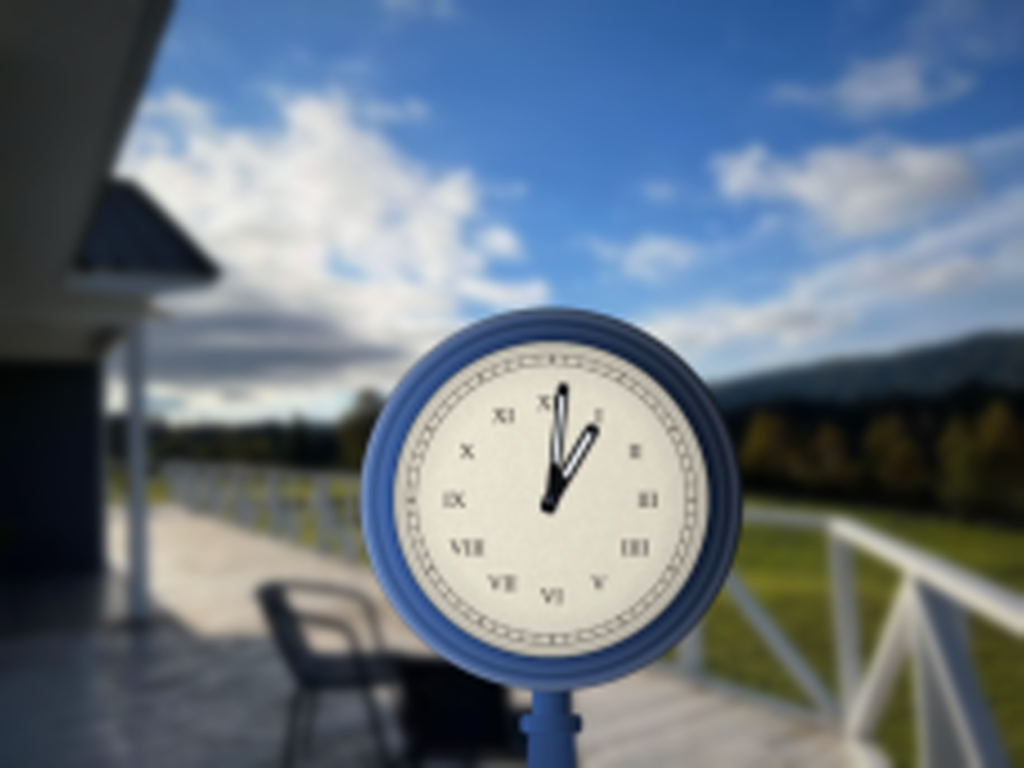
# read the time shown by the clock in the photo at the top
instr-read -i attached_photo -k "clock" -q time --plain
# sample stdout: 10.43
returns 1.01
